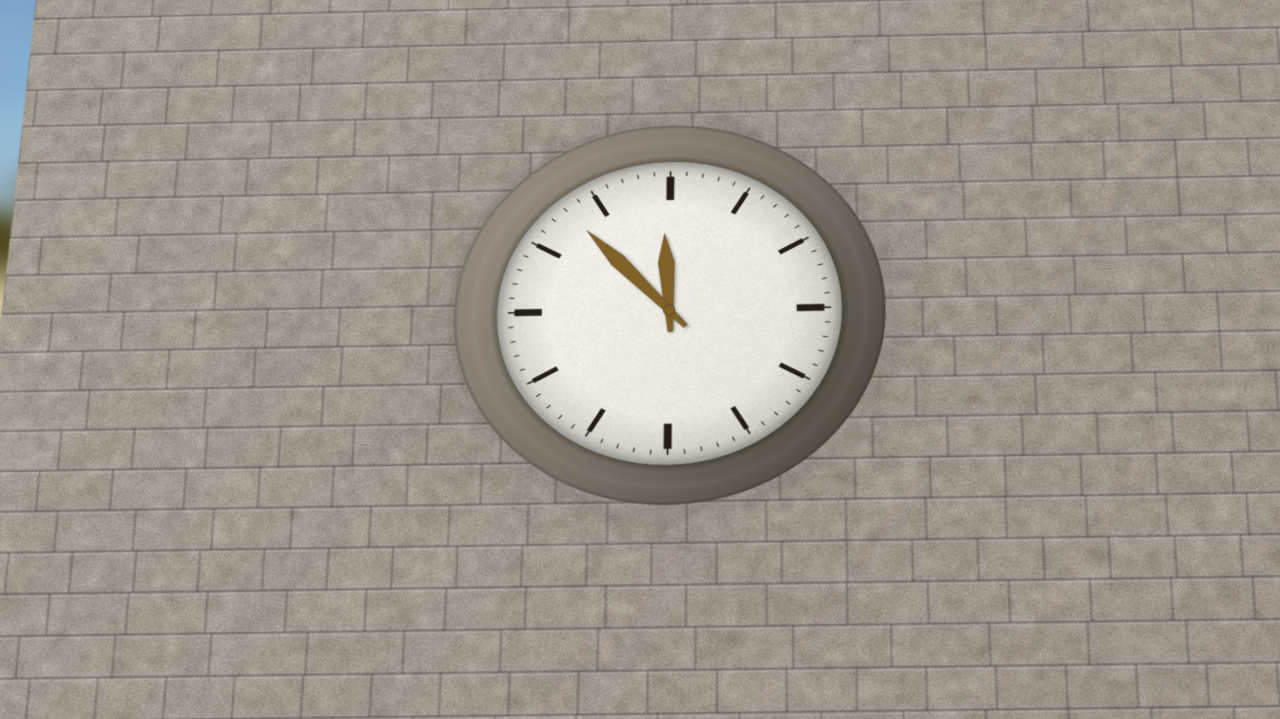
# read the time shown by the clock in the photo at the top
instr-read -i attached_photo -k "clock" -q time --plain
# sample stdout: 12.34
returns 11.53
